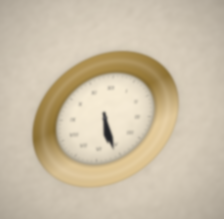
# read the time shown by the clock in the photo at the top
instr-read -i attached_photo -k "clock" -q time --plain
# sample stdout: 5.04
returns 5.26
